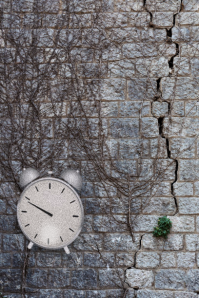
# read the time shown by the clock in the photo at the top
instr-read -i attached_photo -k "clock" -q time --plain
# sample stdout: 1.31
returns 9.49
